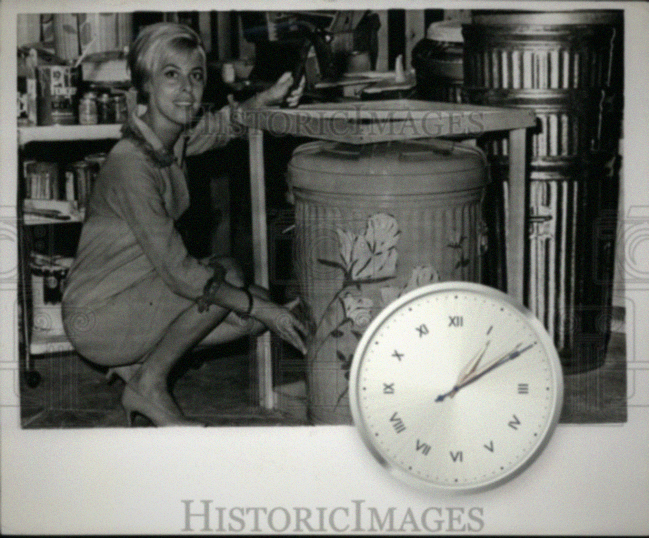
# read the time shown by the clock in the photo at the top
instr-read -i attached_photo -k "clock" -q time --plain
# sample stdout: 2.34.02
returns 1.09.10
